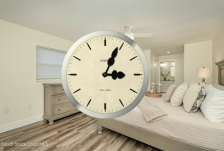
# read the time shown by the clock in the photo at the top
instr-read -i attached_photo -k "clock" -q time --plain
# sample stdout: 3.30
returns 3.04
